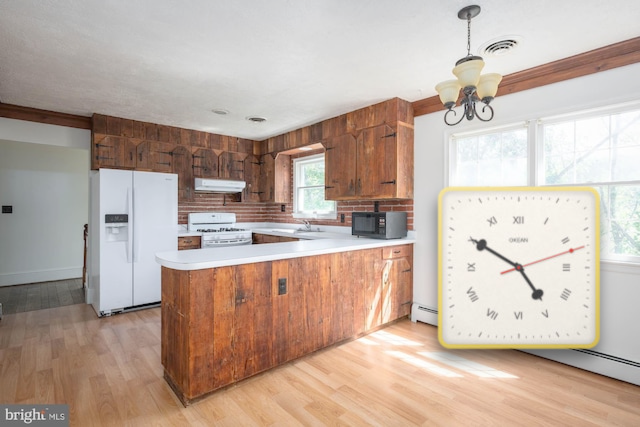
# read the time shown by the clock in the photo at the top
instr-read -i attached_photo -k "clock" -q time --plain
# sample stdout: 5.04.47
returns 4.50.12
